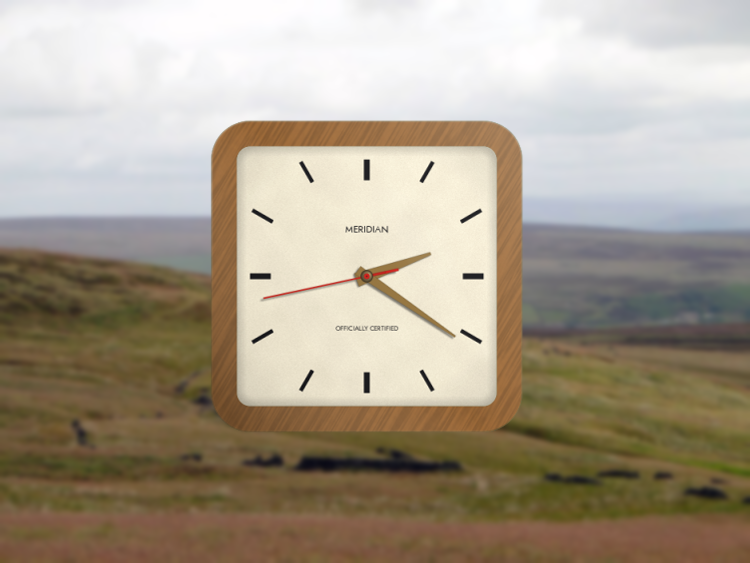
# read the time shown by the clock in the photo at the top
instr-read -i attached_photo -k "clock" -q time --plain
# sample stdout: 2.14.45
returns 2.20.43
